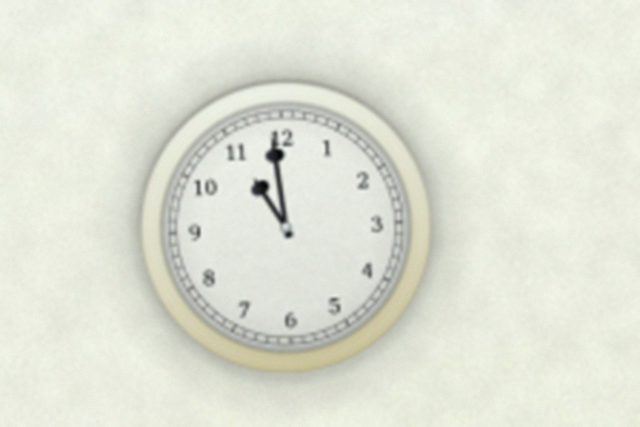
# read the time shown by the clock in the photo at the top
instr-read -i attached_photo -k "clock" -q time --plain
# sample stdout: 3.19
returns 10.59
